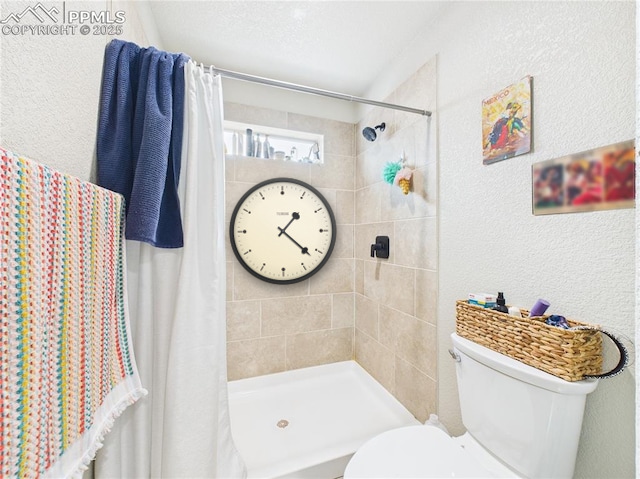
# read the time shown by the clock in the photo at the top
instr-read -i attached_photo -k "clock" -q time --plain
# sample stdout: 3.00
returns 1.22
